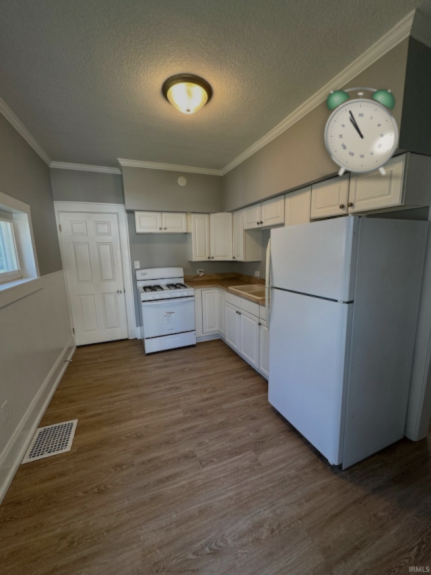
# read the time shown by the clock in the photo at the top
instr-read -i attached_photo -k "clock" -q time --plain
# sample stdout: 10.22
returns 10.56
